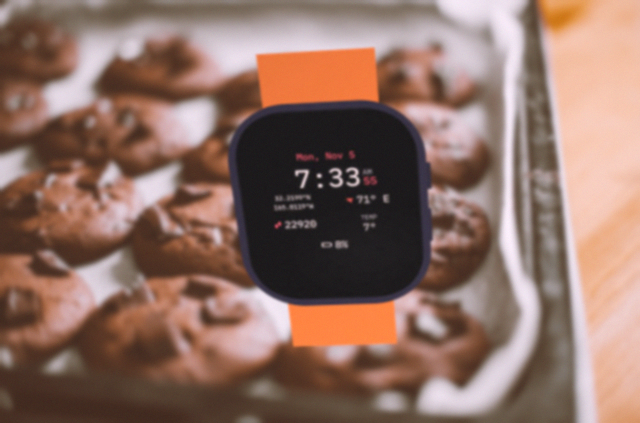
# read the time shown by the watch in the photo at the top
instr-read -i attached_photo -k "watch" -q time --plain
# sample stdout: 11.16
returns 7.33
